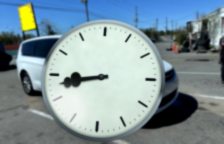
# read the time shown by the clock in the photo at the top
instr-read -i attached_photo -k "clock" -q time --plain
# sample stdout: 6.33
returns 8.43
